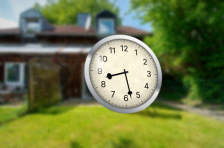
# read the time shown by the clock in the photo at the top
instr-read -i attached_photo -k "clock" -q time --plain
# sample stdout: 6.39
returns 8.28
